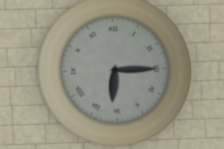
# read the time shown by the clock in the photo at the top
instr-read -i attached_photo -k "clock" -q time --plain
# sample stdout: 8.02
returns 6.15
